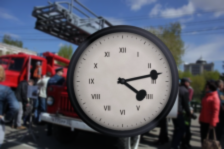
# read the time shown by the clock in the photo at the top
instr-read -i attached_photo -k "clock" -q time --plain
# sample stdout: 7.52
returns 4.13
